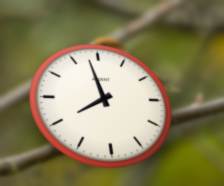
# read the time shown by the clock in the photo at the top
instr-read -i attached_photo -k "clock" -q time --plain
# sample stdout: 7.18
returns 7.58
